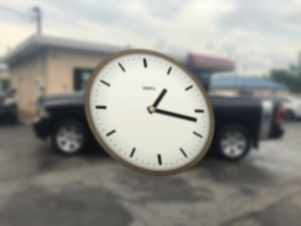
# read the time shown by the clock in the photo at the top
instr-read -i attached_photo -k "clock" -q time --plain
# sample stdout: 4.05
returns 1.17
